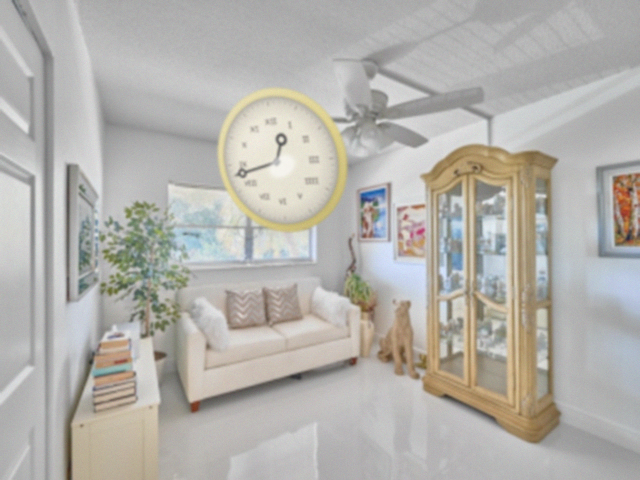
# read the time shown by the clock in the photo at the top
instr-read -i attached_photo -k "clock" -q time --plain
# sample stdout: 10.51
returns 12.43
